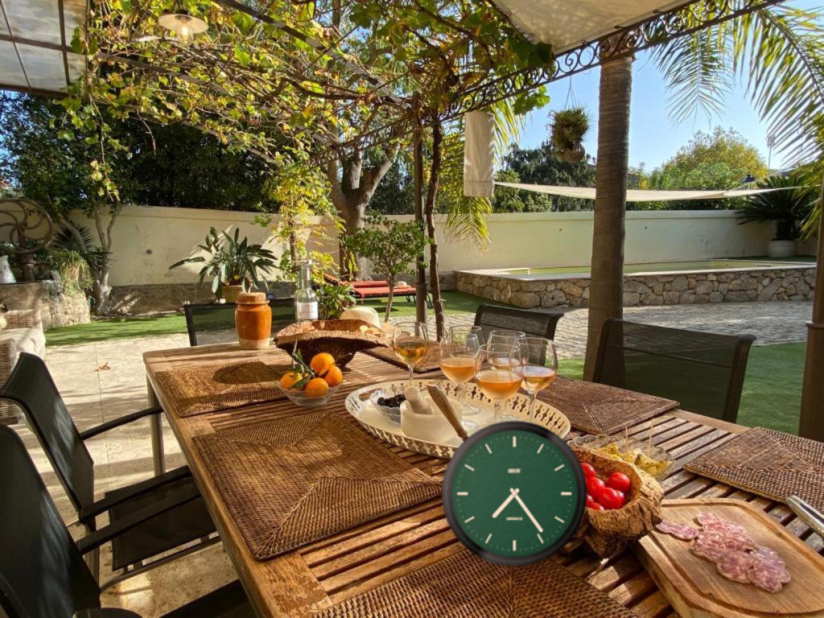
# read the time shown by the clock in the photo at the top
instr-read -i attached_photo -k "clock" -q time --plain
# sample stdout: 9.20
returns 7.24
